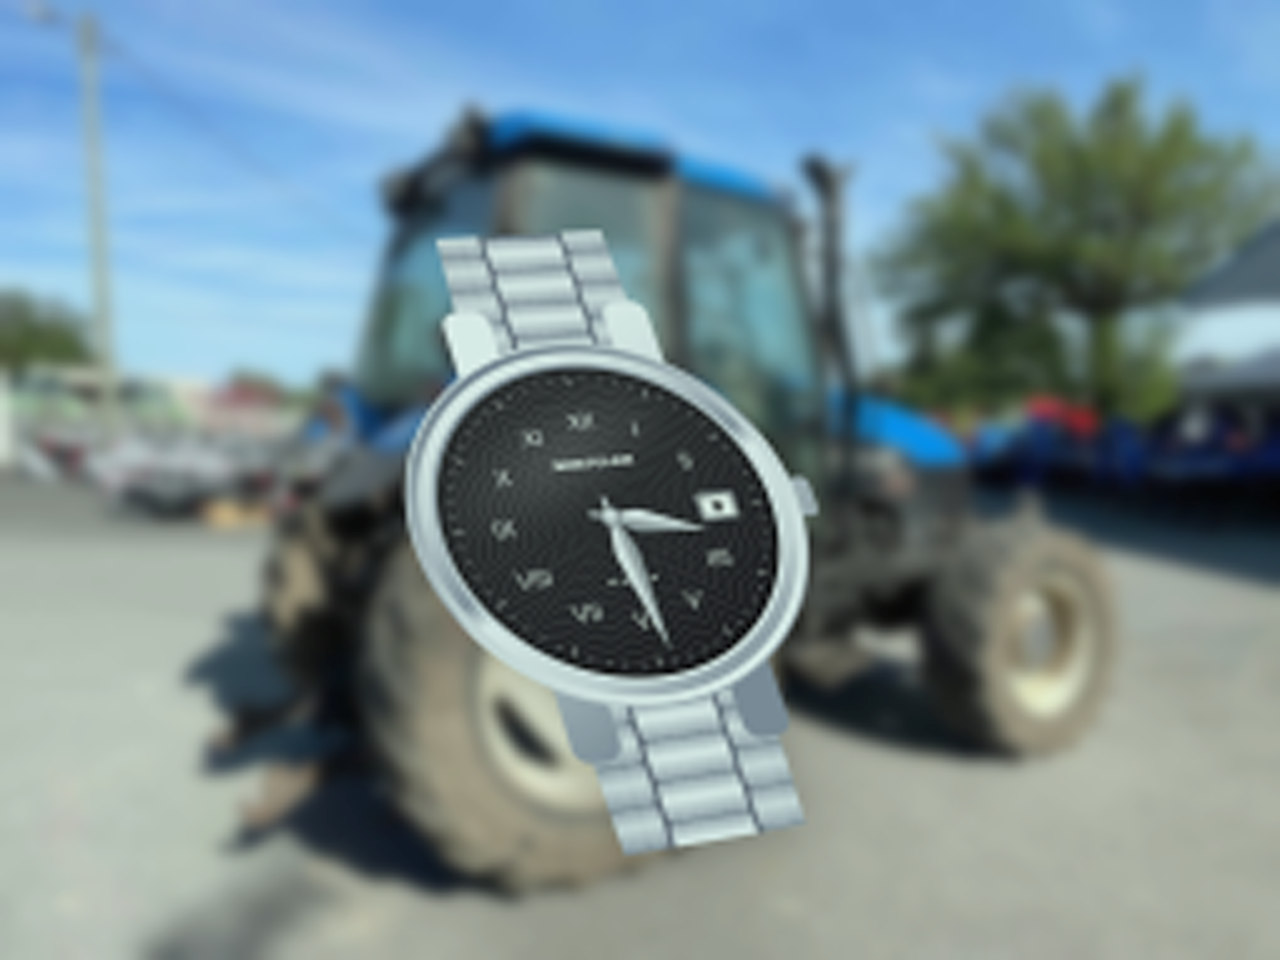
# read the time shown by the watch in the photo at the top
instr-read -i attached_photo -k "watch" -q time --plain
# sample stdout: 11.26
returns 3.29
